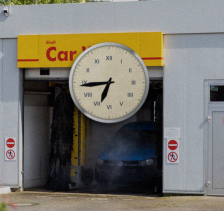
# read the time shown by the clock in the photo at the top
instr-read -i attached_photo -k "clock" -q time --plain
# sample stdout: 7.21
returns 6.44
